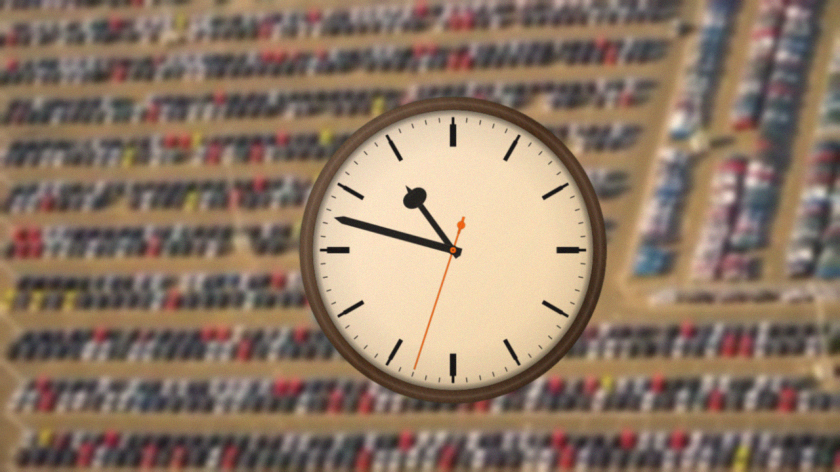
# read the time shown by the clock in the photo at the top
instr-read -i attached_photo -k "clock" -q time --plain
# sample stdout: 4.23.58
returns 10.47.33
